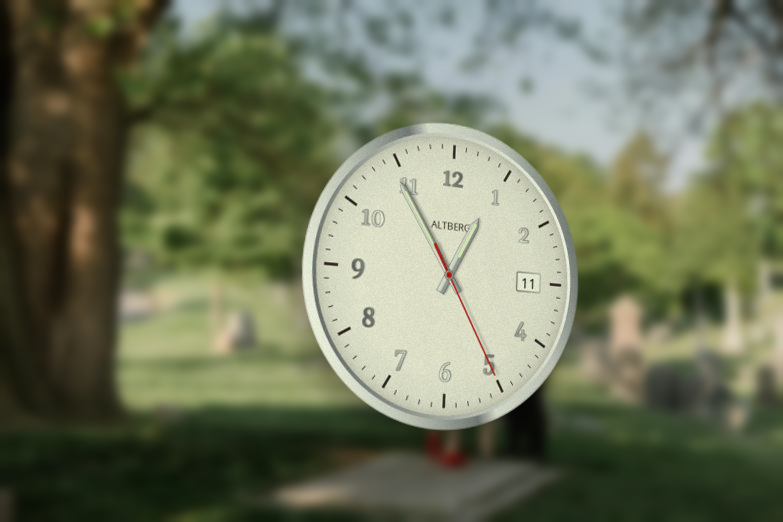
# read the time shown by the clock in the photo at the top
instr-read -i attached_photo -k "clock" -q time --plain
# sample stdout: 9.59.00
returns 12.54.25
